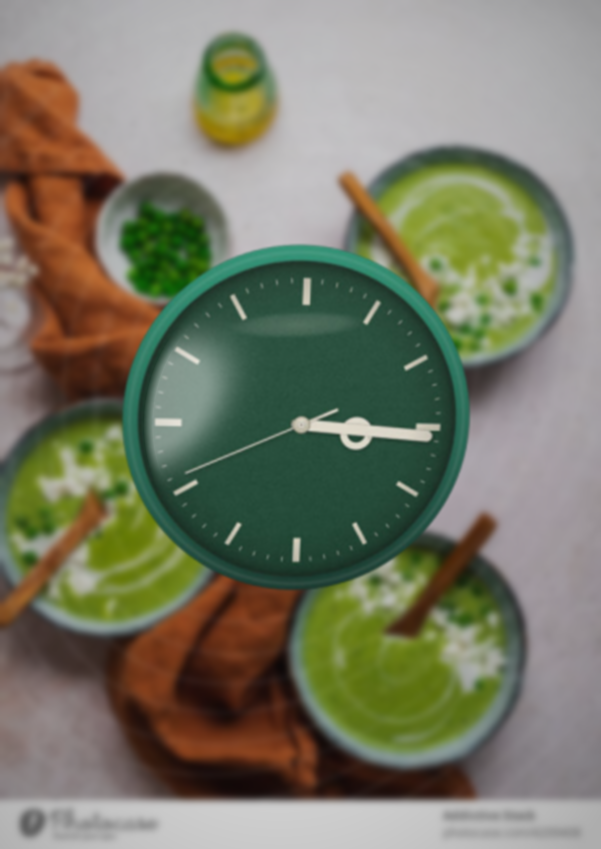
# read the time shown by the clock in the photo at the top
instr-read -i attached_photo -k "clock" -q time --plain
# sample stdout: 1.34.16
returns 3.15.41
